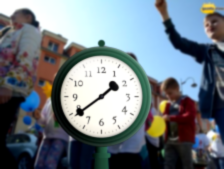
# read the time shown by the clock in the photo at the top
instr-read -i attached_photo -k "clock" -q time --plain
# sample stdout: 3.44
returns 1.39
